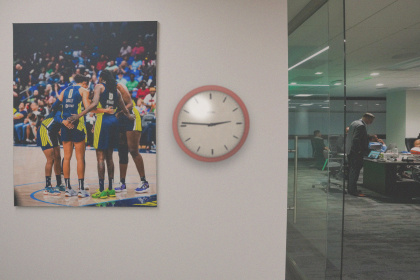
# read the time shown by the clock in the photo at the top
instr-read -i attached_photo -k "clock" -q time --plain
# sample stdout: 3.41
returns 2.46
